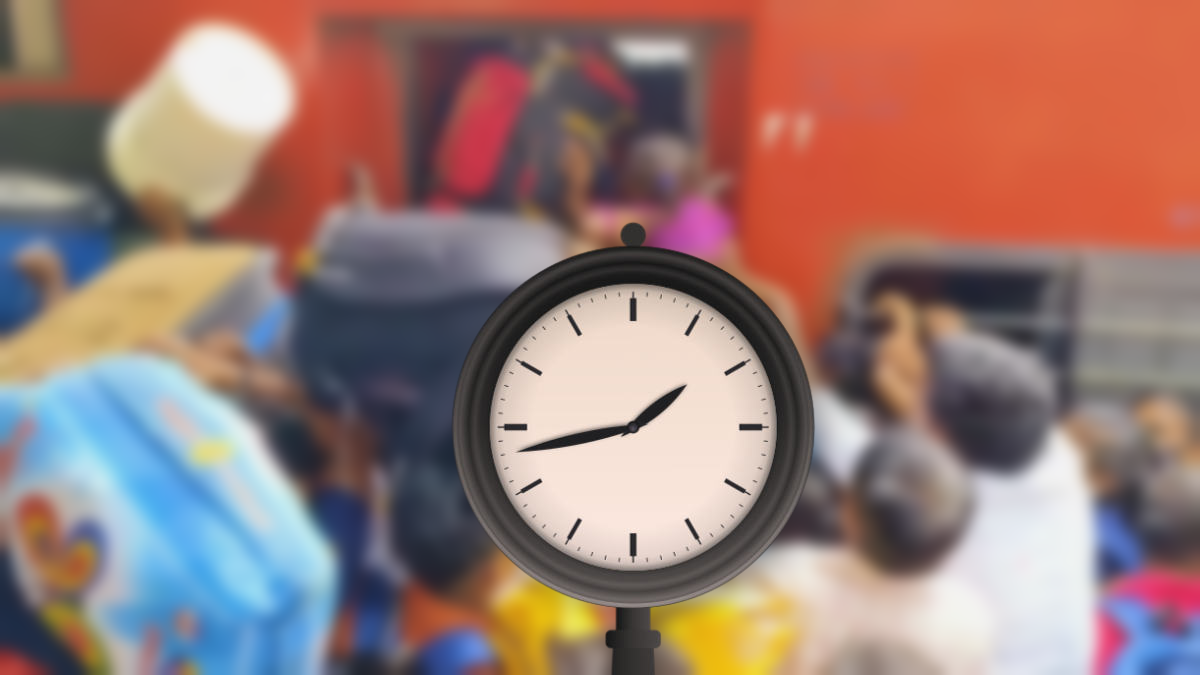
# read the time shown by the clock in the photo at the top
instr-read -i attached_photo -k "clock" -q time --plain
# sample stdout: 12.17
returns 1.43
